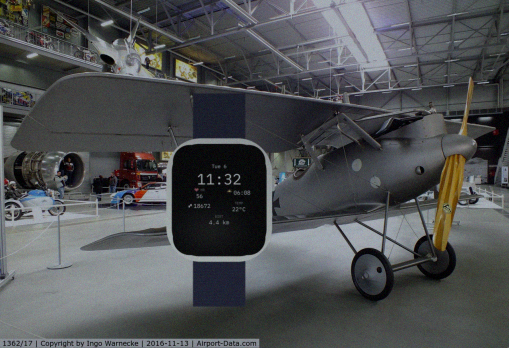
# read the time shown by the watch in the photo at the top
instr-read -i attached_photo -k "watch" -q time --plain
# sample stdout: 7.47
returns 11.32
